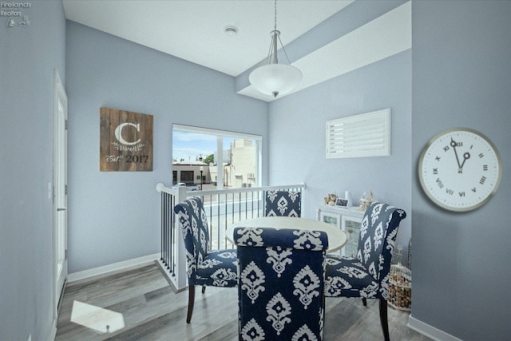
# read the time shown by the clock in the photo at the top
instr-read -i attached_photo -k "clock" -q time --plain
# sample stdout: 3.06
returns 12.58
